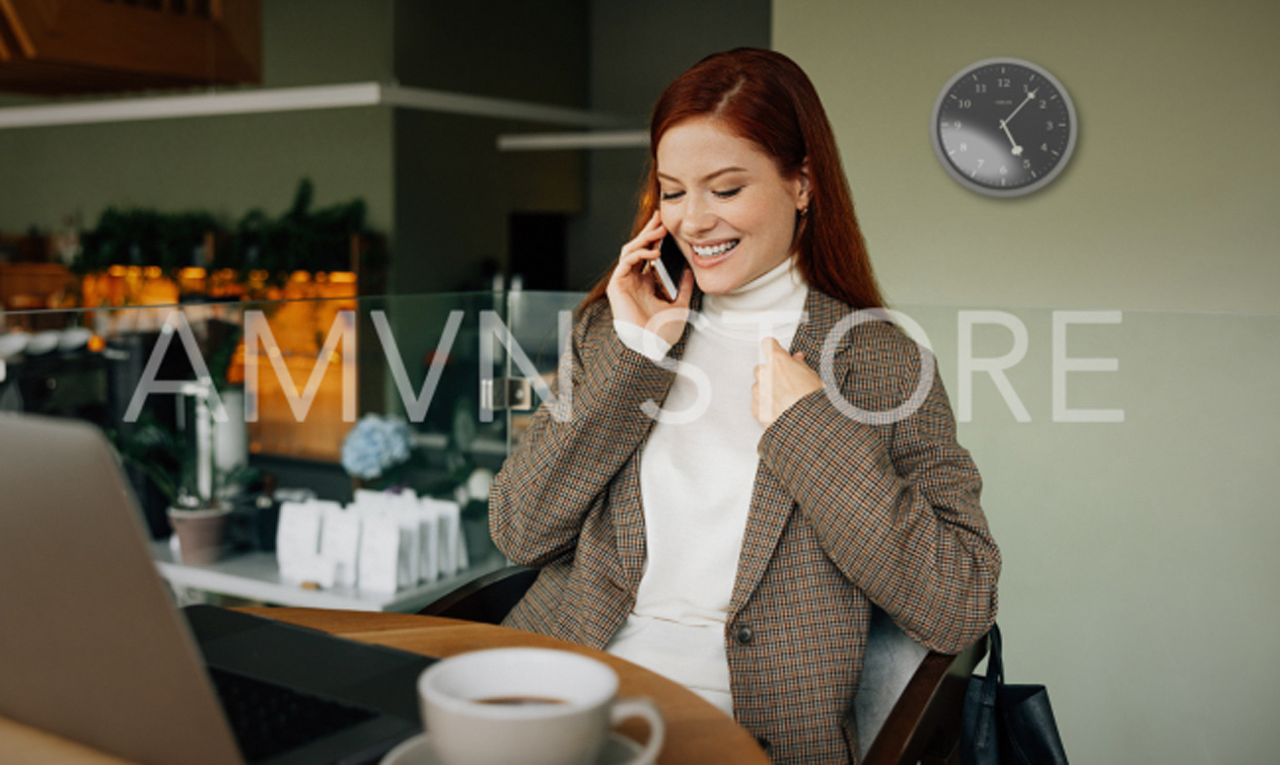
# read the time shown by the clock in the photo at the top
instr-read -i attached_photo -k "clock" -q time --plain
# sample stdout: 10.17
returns 5.07
